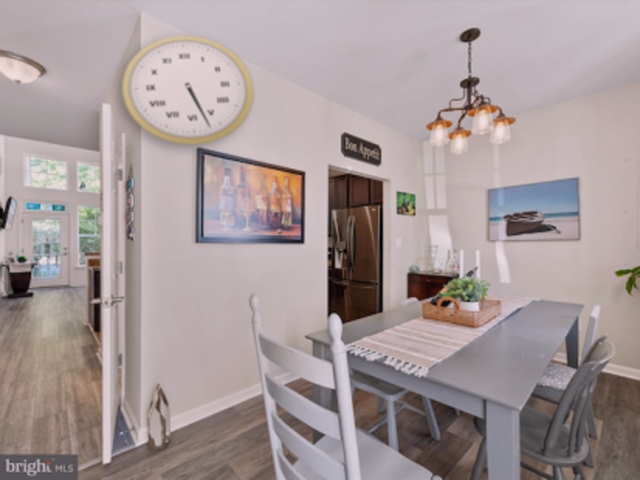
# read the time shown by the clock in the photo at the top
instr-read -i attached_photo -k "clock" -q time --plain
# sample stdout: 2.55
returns 5.27
